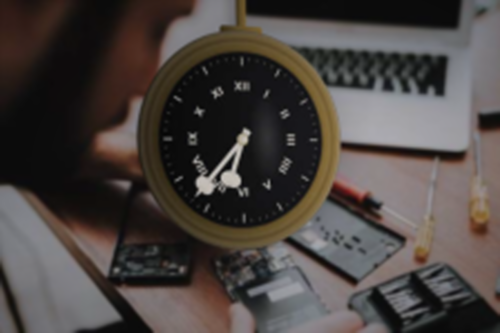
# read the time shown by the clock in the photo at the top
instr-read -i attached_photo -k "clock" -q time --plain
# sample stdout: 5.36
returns 6.37
